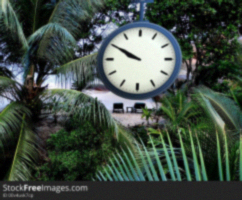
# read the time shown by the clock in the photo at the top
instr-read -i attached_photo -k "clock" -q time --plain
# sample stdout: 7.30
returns 9.50
